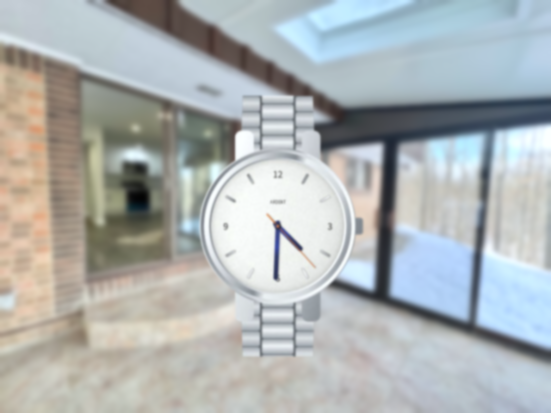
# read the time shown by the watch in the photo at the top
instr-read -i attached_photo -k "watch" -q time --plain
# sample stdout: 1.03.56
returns 4.30.23
